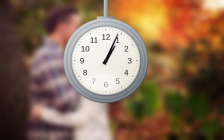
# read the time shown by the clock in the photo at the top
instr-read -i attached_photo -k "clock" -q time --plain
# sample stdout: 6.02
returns 1.04
